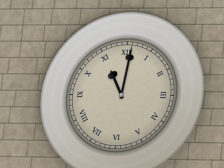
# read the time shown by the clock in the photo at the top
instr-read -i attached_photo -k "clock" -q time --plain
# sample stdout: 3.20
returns 11.01
